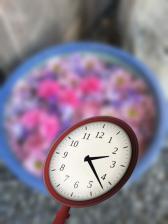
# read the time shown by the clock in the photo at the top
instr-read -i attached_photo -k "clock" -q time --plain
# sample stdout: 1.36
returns 2.22
